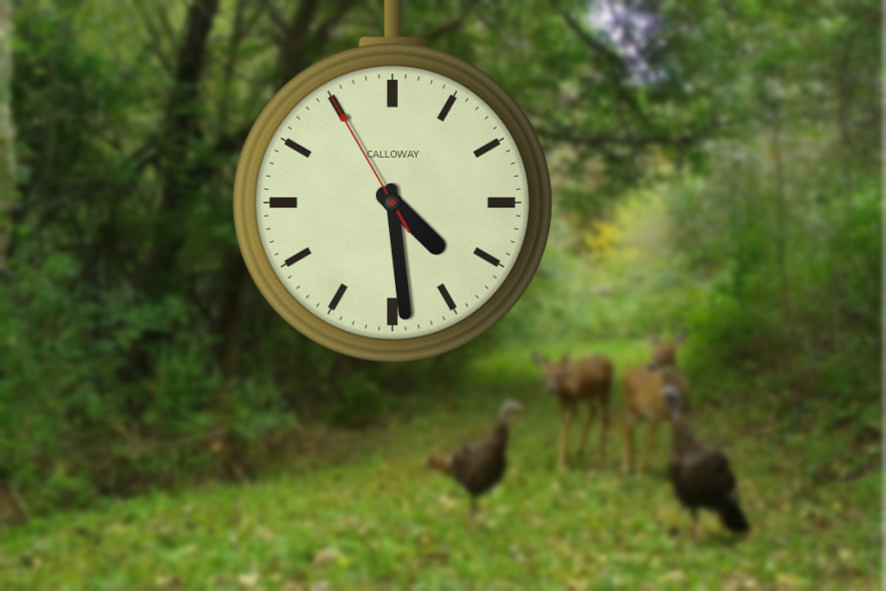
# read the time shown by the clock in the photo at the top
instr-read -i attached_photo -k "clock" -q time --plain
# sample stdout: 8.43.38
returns 4.28.55
